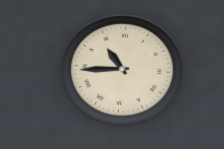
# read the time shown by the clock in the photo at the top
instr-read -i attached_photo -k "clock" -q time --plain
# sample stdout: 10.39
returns 10.44
